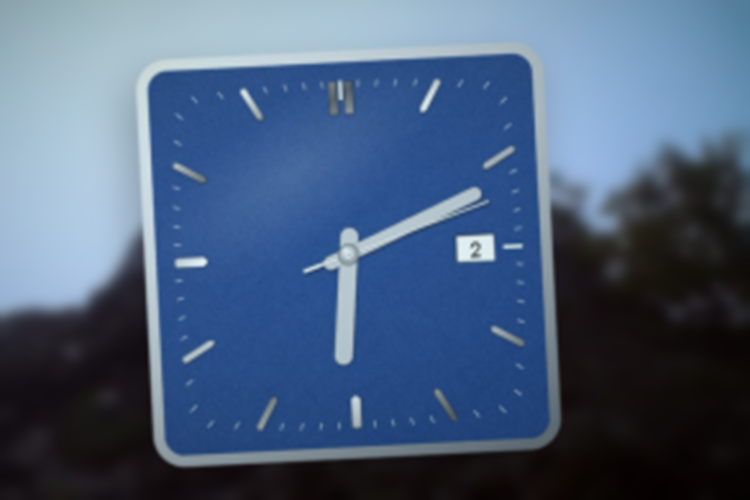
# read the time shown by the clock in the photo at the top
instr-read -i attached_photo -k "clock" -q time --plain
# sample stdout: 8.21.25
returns 6.11.12
